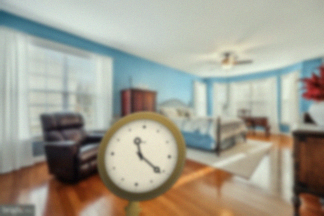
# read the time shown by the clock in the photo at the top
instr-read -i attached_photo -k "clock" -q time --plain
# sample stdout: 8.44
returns 11.21
